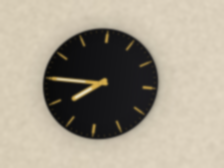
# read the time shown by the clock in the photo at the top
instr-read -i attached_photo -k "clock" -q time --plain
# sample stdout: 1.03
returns 7.45
